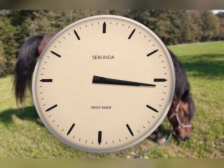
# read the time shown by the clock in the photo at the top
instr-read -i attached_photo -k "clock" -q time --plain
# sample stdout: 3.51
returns 3.16
